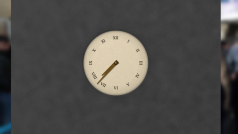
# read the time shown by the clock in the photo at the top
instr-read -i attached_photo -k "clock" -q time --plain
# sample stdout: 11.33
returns 7.37
